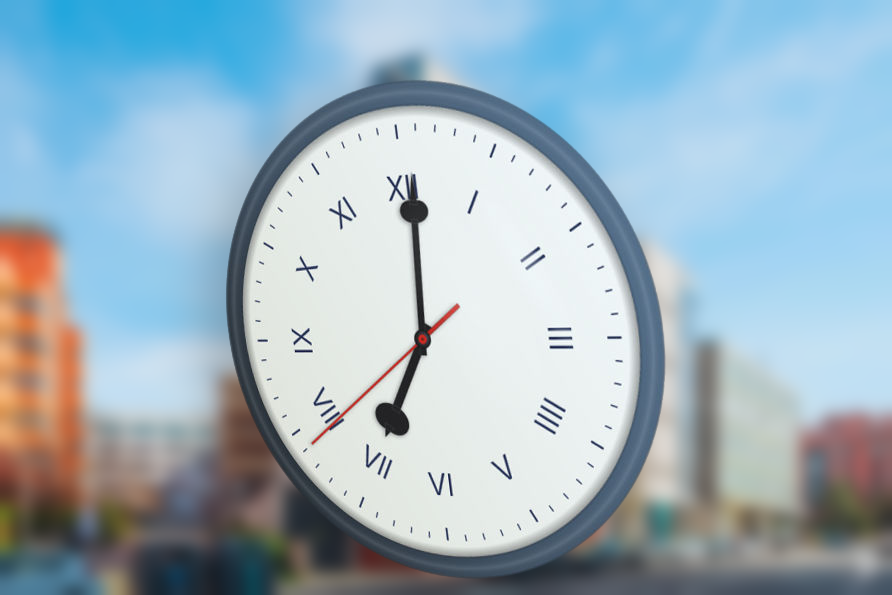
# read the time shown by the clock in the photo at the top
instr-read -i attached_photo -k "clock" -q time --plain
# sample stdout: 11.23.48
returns 7.00.39
